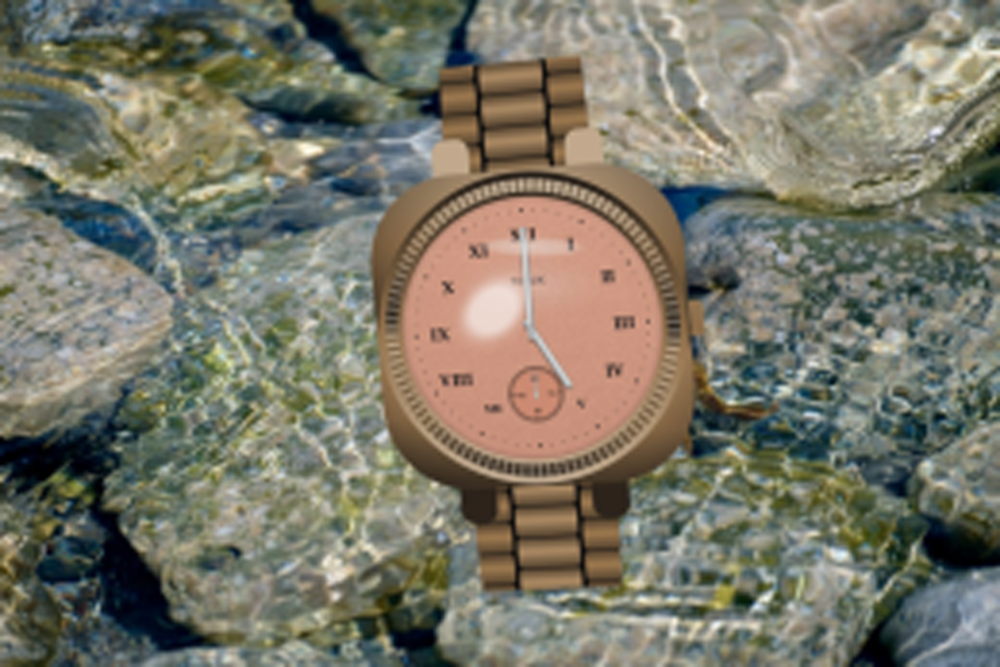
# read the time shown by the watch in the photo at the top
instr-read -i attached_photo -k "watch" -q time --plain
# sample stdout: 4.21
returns 5.00
